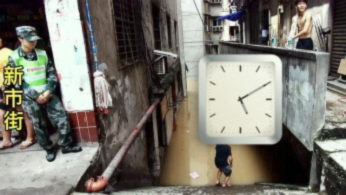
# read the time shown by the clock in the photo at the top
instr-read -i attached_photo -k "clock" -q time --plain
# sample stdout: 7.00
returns 5.10
